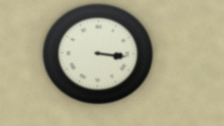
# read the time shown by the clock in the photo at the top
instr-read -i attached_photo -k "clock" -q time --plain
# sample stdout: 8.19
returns 3.16
